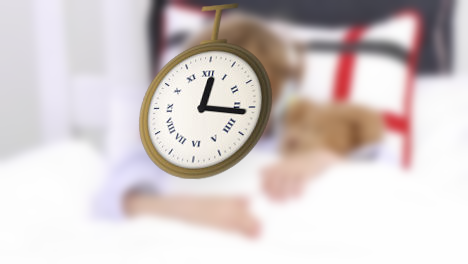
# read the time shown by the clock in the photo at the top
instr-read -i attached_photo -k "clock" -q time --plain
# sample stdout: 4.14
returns 12.16
